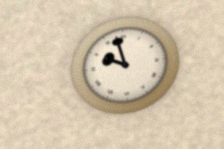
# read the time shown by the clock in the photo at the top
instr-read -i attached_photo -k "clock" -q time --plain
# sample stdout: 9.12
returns 9.58
